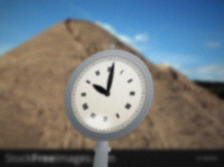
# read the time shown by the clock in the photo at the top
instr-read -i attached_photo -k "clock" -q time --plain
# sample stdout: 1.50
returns 10.01
